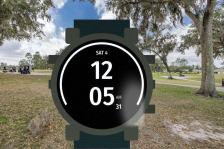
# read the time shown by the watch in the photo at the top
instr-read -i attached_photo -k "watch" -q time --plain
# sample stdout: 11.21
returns 12.05
